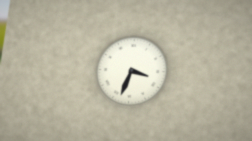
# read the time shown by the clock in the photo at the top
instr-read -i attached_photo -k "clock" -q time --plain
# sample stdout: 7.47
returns 3.33
